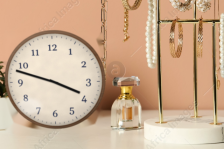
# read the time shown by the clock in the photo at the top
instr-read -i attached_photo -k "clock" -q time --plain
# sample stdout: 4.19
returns 3.48
